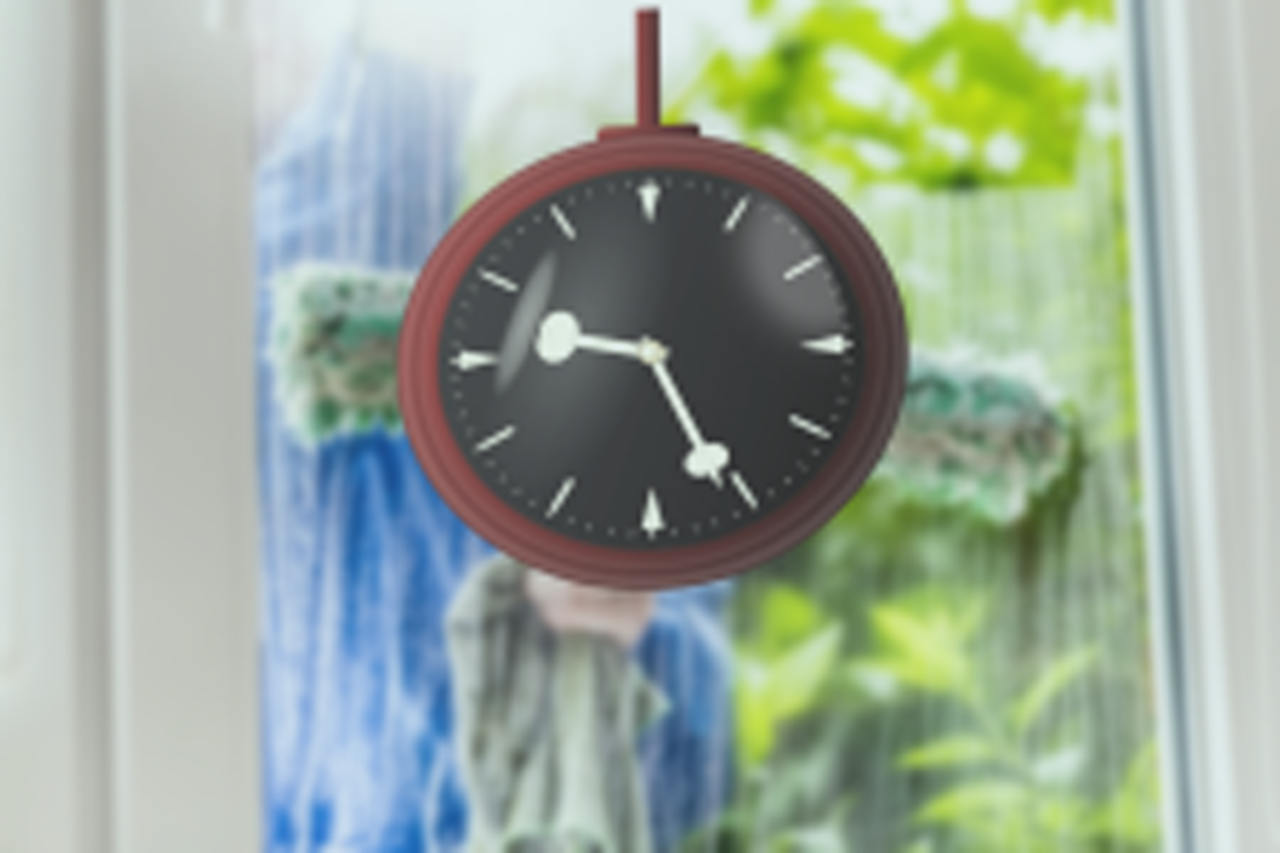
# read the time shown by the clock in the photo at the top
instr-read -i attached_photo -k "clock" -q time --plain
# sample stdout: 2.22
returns 9.26
